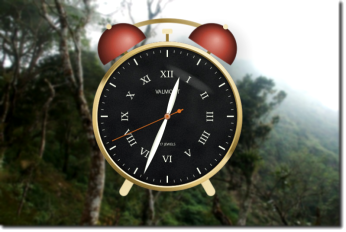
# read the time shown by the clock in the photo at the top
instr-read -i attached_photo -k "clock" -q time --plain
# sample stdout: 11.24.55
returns 12.33.41
